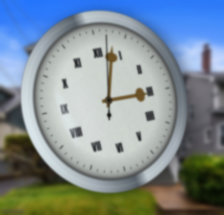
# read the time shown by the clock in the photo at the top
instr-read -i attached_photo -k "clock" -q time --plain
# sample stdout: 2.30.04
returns 3.03.02
